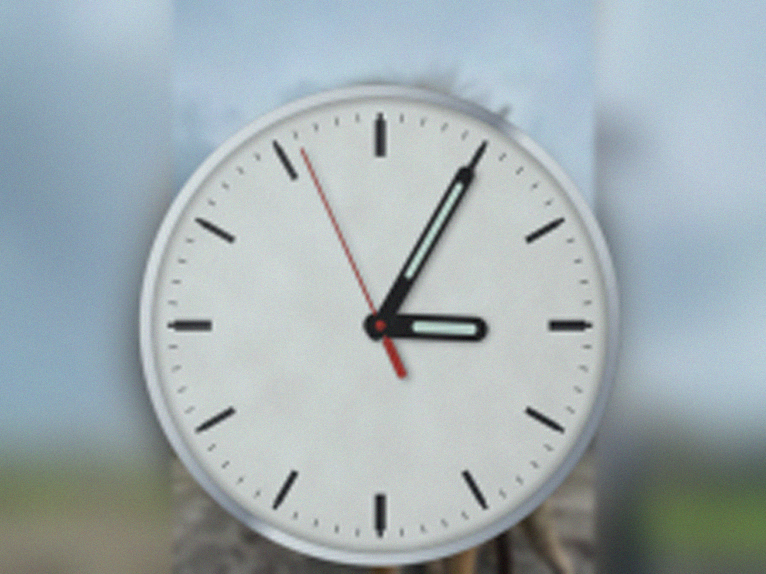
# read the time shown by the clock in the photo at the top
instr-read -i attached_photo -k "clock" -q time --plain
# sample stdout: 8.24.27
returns 3.04.56
